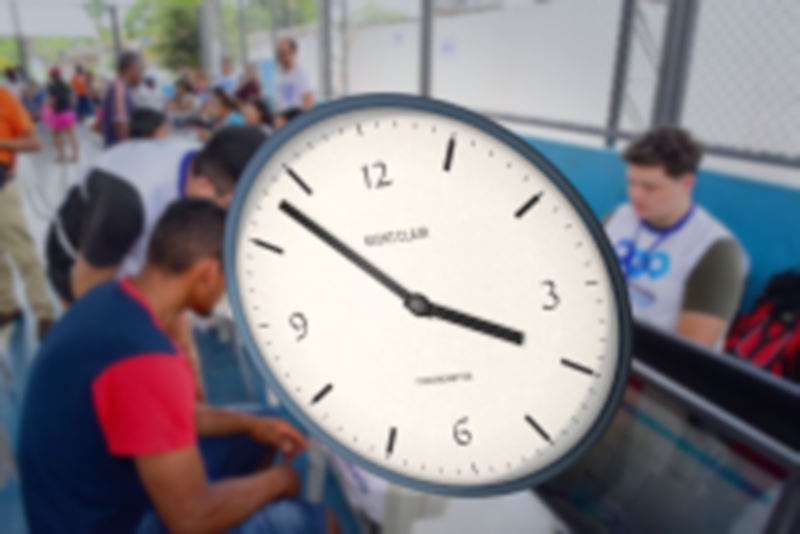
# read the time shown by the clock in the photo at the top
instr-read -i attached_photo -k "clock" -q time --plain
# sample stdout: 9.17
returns 3.53
